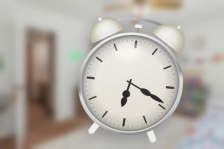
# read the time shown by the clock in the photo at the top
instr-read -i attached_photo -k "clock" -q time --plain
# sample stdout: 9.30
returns 6.19
